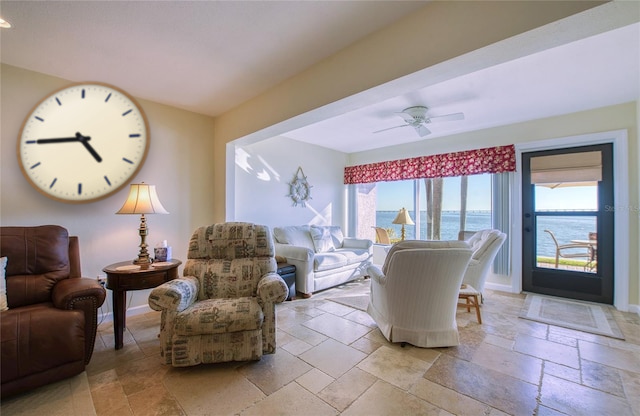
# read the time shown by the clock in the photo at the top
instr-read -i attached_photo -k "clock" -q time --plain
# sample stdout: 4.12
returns 4.45
